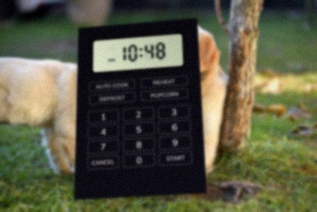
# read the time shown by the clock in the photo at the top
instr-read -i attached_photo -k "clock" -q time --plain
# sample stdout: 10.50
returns 10.48
